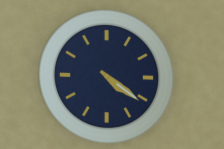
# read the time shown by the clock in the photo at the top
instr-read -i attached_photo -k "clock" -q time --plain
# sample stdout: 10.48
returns 4.21
